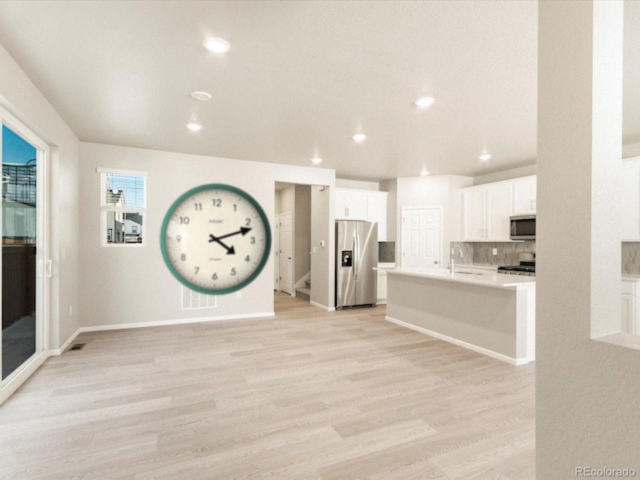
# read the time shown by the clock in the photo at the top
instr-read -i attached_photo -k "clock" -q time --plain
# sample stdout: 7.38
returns 4.12
